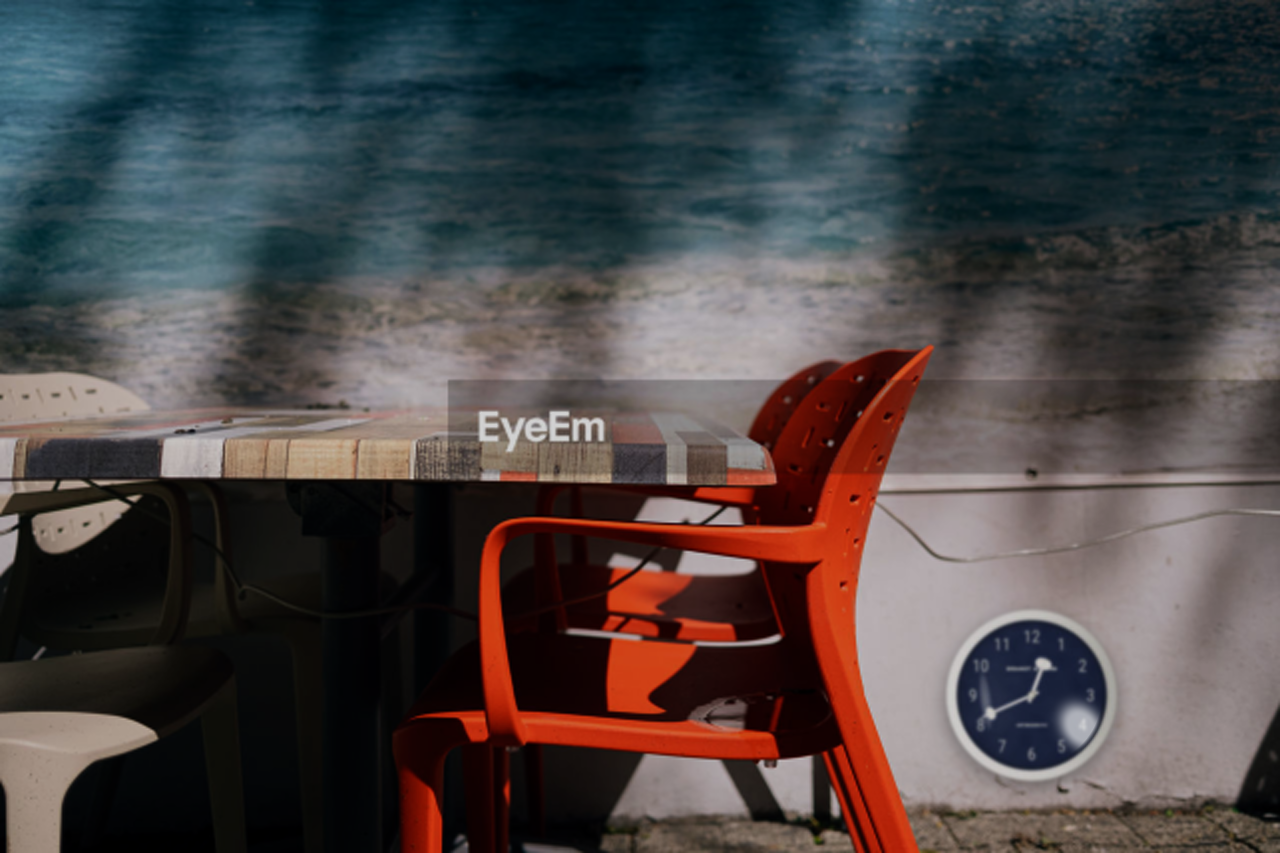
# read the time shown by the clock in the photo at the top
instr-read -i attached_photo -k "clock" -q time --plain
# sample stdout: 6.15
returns 12.41
